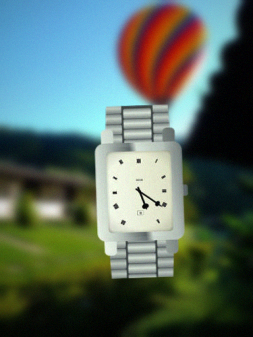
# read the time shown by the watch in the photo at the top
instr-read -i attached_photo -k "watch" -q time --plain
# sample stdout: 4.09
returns 5.21
